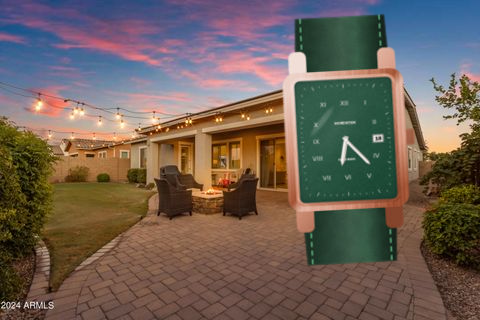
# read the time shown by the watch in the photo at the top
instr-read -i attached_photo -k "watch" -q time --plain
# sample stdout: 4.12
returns 6.23
